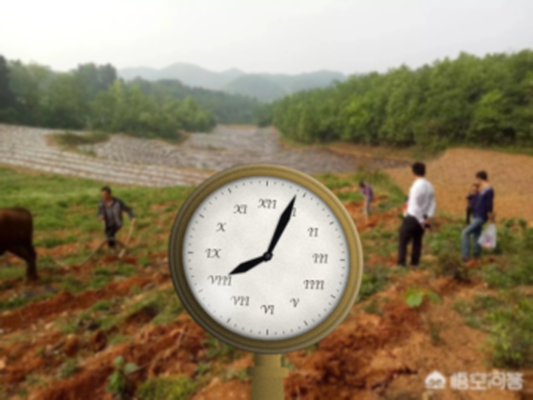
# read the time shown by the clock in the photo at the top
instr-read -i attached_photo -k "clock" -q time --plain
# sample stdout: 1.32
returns 8.04
